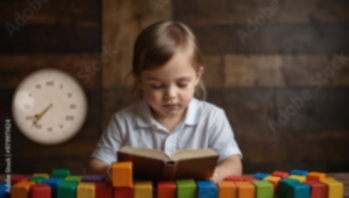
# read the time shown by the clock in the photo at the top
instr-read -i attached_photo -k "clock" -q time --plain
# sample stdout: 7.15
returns 7.37
